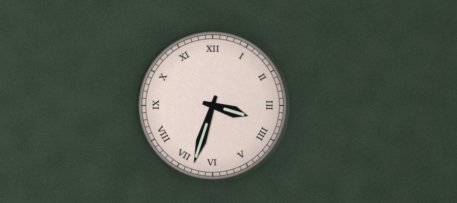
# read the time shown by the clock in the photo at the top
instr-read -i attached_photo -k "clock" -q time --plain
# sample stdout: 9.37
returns 3.33
